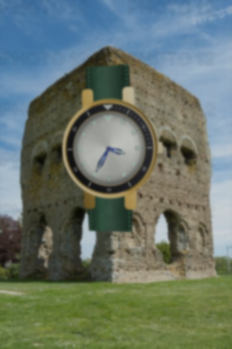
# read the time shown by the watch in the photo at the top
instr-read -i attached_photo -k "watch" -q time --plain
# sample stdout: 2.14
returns 3.35
